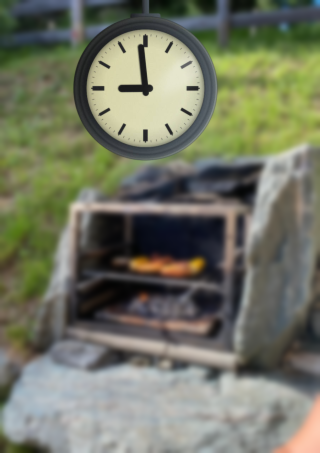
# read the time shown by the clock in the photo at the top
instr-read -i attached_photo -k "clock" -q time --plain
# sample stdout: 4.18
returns 8.59
